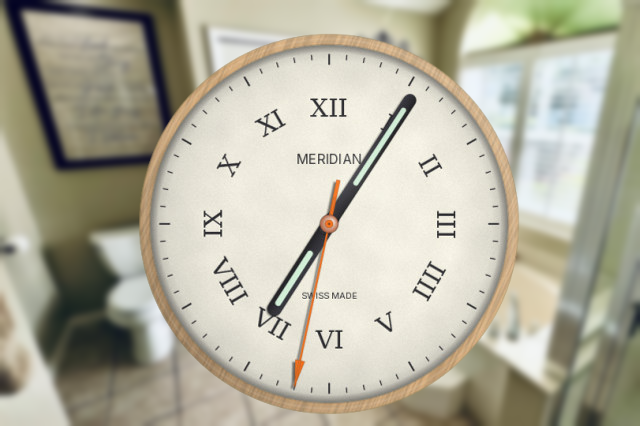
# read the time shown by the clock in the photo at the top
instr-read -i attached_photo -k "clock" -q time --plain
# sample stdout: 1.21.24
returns 7.05.32
